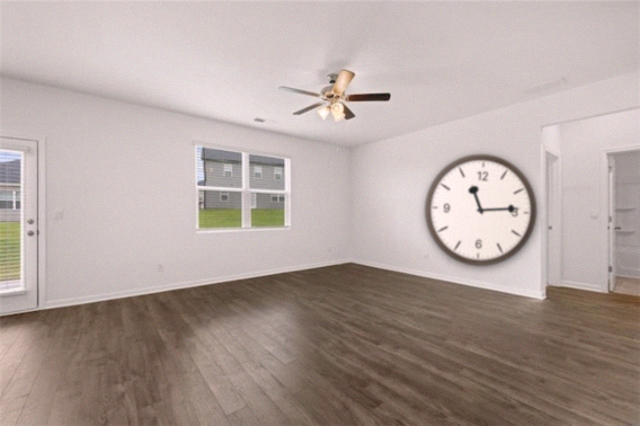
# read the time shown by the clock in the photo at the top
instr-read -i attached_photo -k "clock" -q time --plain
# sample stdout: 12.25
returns 11.14
